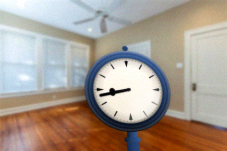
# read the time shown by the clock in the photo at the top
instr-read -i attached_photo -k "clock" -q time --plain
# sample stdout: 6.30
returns 8.43
